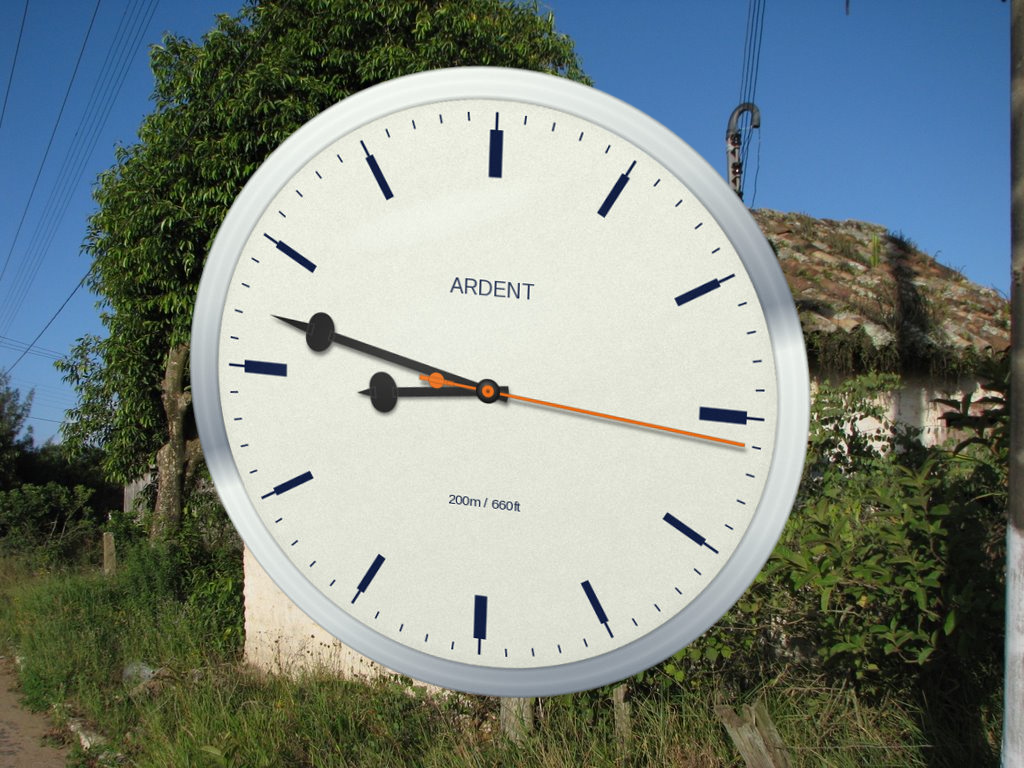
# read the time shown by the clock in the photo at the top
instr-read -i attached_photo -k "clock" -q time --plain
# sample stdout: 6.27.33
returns 8.47.16
